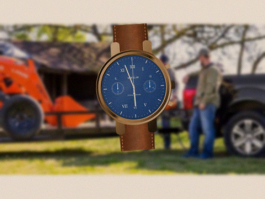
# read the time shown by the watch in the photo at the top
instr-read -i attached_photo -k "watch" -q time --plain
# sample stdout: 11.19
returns 5.57
